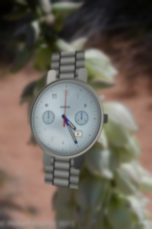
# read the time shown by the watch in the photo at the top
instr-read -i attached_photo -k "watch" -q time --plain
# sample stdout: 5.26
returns 4.25
